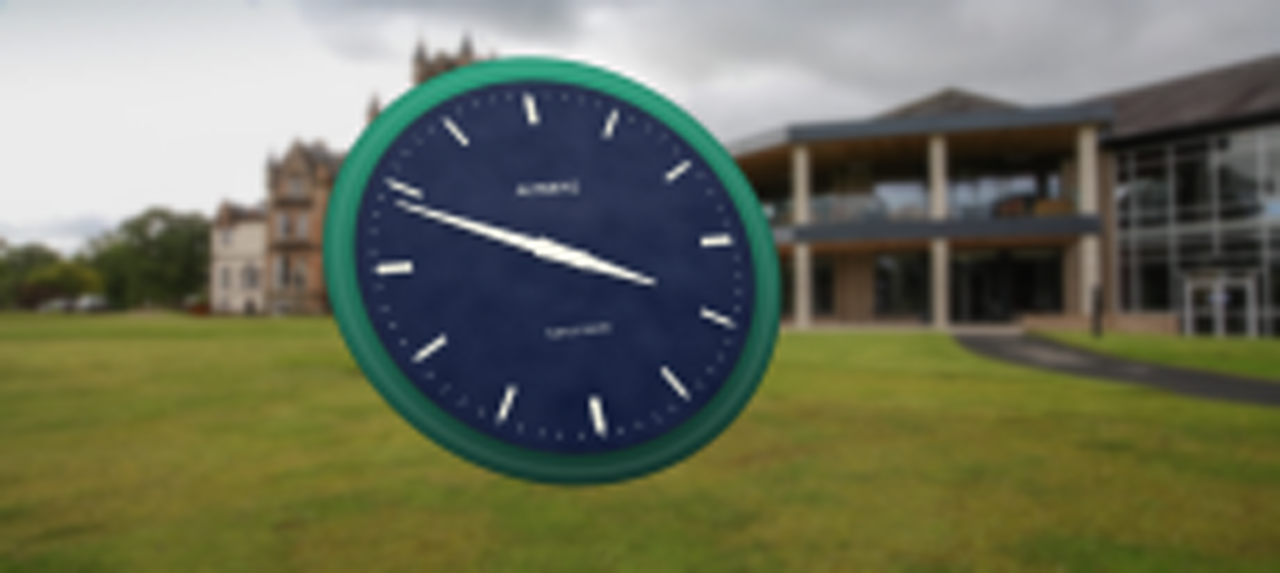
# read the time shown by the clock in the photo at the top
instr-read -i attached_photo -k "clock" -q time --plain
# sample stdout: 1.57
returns 3.49
